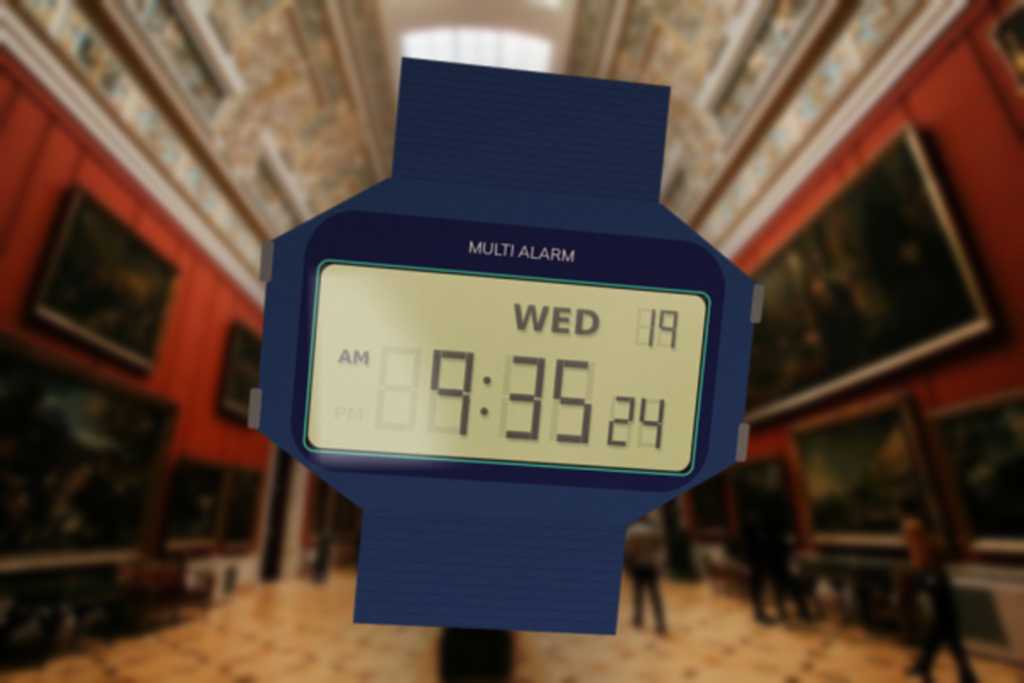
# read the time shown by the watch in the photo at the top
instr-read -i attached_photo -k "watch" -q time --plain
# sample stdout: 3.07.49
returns 9.35.24
